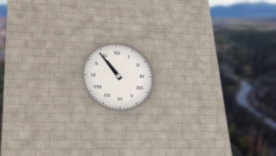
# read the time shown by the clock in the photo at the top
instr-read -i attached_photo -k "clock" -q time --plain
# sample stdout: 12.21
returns 10.54
